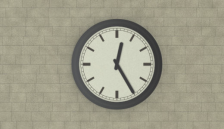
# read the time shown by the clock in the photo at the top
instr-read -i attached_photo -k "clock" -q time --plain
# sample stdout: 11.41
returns 12.25
